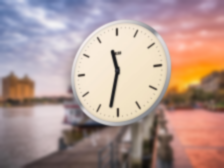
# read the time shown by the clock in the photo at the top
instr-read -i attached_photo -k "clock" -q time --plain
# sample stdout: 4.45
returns 11.32
